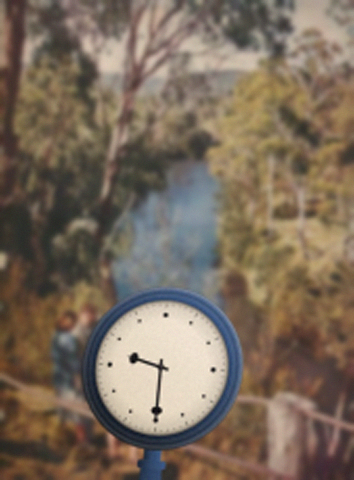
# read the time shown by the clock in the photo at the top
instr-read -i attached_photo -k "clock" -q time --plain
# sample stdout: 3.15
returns 9.30
